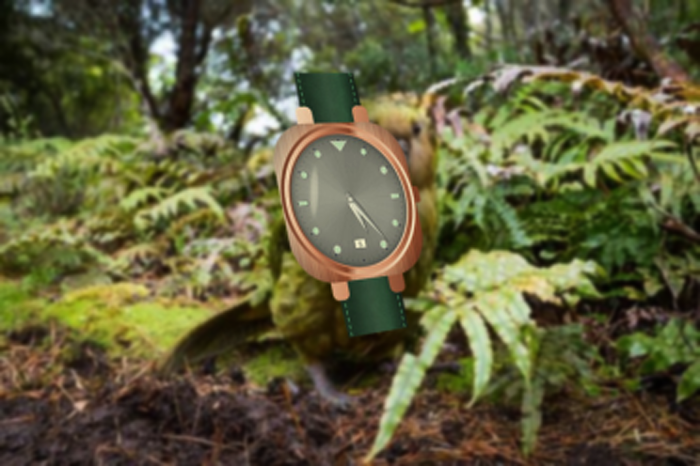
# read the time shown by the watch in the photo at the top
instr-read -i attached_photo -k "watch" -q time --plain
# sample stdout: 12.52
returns 5.24
